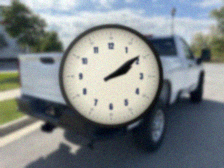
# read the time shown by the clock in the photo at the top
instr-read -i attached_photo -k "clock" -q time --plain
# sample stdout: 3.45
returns 2.09
